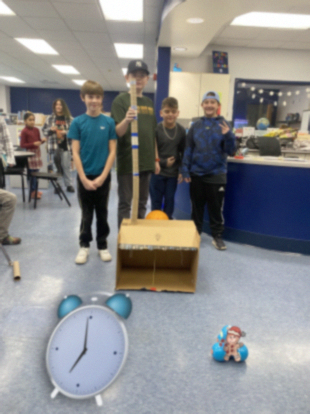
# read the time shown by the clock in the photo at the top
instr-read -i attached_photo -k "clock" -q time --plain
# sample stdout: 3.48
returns 6.59
